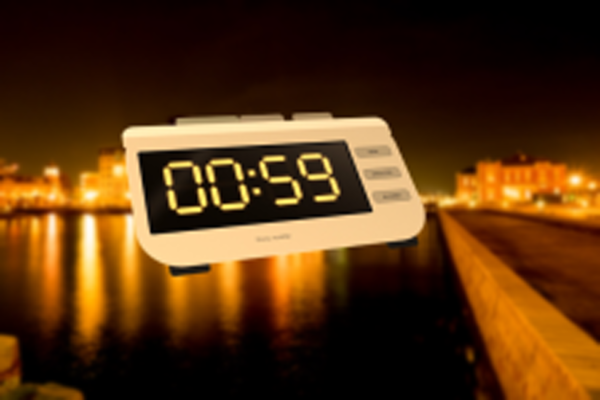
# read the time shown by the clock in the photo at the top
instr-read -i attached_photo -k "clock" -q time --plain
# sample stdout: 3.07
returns 0.59
